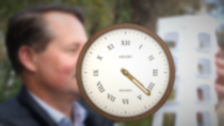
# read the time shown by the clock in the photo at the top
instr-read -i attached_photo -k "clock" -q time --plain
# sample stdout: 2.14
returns 4.22
